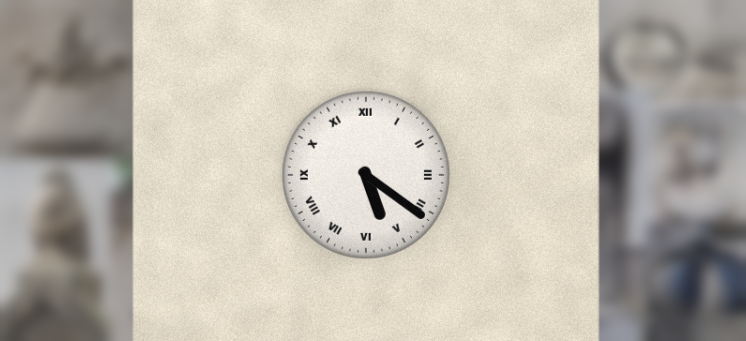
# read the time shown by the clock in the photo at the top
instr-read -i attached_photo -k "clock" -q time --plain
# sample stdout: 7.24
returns 5.21
